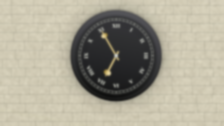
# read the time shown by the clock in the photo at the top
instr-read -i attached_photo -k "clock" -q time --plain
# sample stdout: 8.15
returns 6.55
